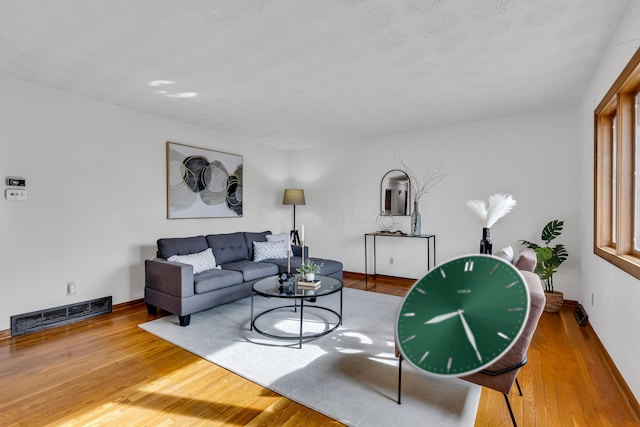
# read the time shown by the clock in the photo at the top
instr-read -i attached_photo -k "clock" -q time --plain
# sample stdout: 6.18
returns 8.25
